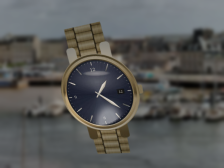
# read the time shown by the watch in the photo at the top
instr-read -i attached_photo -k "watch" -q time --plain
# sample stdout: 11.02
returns 1.22
